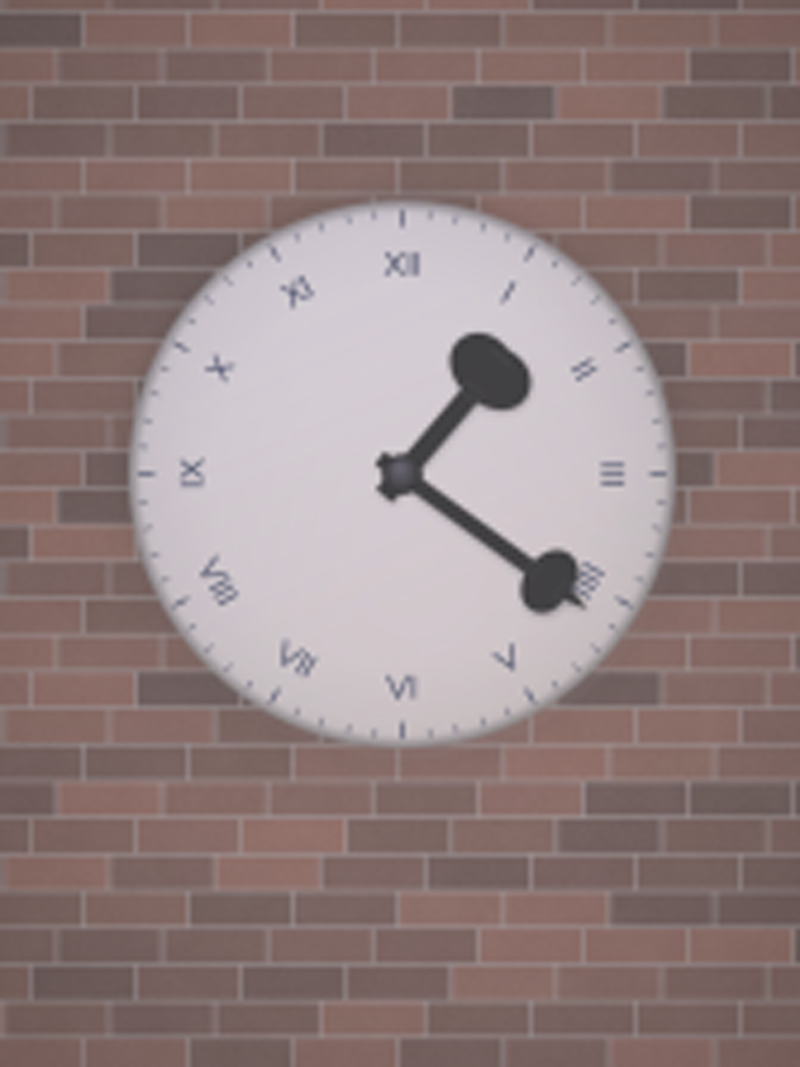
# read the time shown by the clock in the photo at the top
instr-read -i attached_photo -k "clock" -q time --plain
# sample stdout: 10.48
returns 1.21
